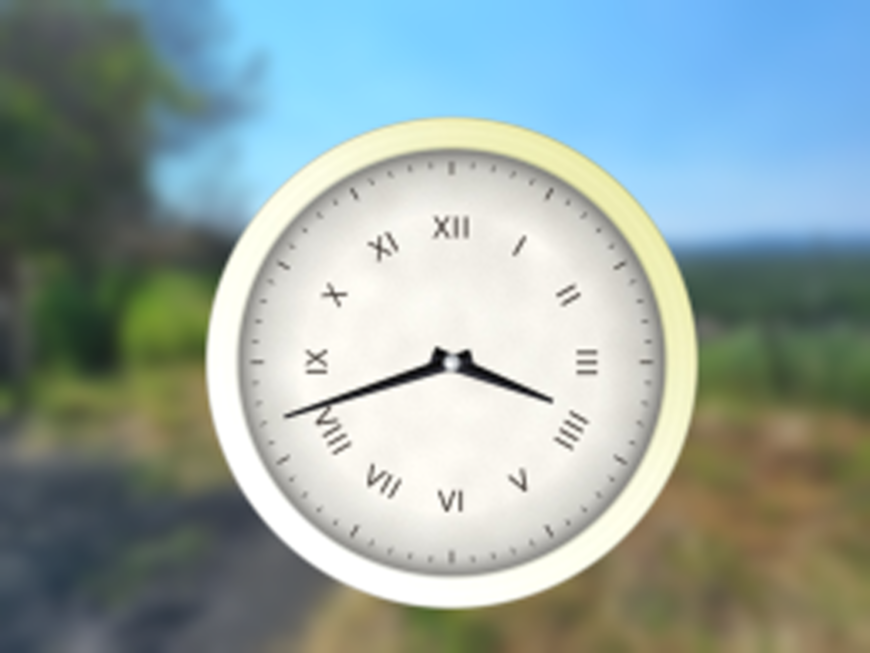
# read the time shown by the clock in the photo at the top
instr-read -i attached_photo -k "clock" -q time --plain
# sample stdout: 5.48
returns 3.42
